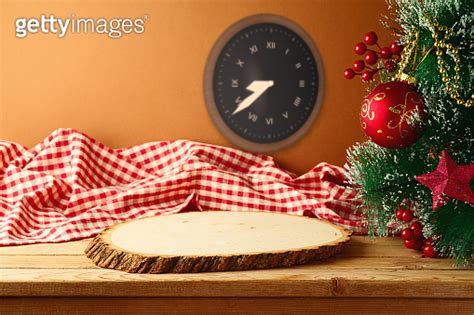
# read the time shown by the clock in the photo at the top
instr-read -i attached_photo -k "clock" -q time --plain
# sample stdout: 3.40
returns 8.39
